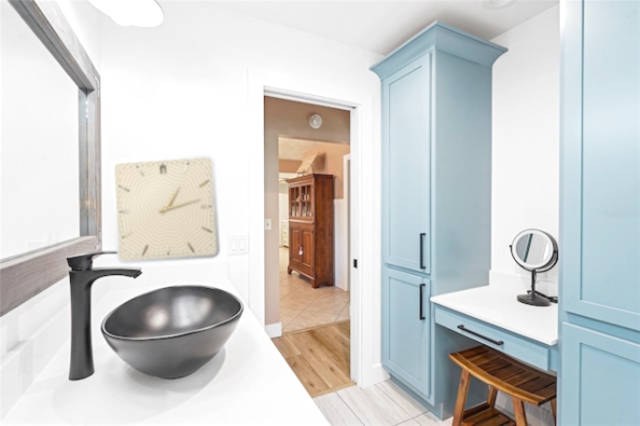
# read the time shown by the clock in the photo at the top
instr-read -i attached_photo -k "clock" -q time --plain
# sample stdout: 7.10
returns 1.13
